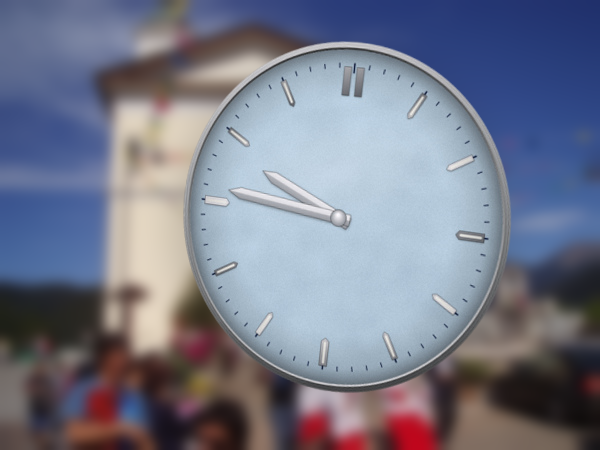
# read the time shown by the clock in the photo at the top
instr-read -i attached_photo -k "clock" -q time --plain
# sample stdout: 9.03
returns 9.46
